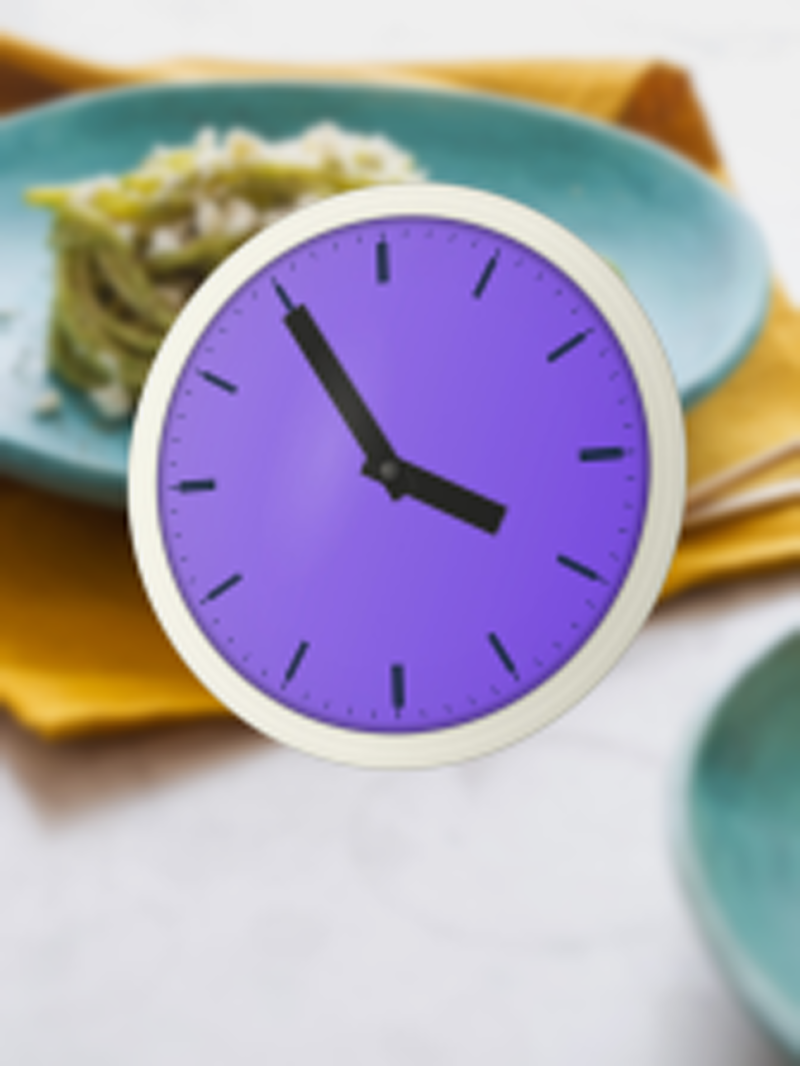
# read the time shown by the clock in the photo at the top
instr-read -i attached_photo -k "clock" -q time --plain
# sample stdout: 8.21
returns 3.55
